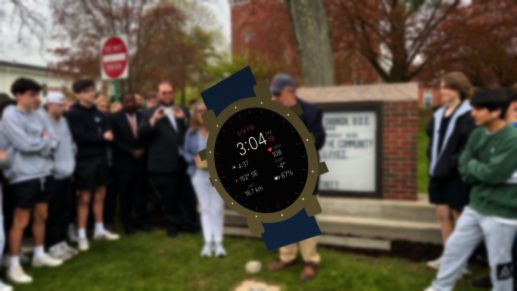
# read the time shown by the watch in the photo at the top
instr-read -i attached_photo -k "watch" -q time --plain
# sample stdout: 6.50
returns 3.04
